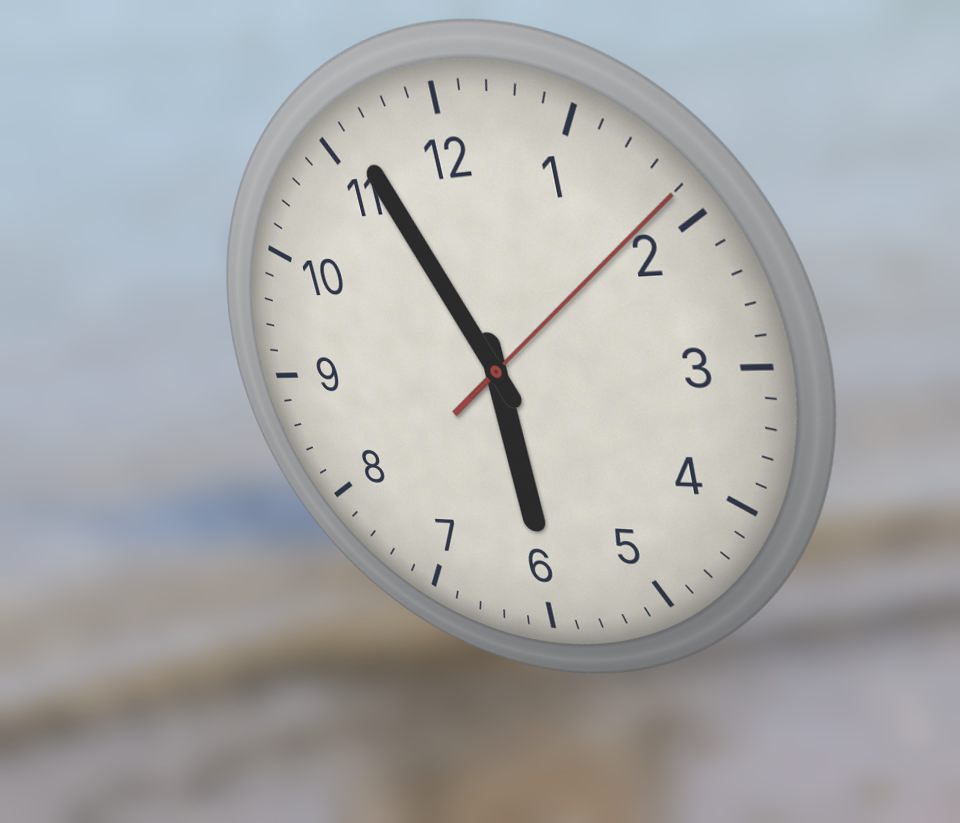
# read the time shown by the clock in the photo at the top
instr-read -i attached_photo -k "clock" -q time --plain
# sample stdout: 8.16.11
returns 5.56.09
